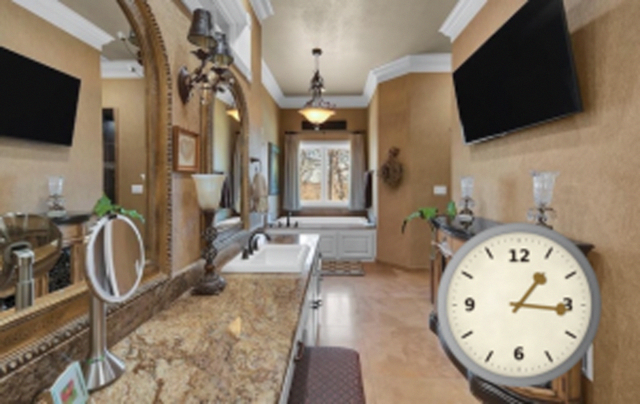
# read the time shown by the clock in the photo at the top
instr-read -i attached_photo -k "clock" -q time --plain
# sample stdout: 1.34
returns 1.16
